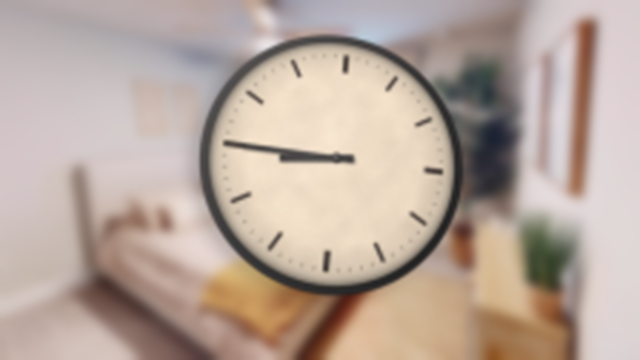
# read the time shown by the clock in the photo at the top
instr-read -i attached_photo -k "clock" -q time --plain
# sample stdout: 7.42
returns 8.45
